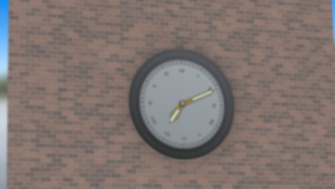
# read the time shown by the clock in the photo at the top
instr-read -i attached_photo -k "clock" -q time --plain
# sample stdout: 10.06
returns 7.11
